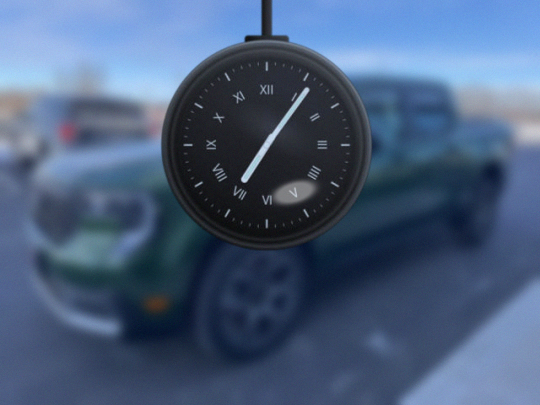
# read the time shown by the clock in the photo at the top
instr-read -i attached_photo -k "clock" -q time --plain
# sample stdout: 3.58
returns 7.06
